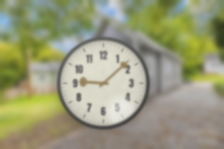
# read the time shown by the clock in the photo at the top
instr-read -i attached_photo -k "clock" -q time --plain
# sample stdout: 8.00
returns 9.08
